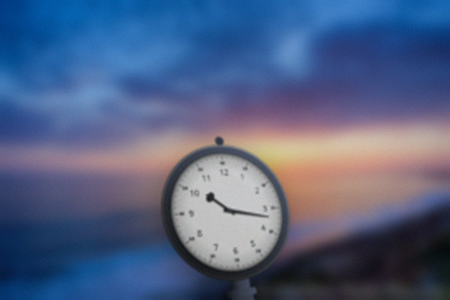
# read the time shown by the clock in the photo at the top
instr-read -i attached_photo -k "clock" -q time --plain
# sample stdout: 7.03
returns 10.17
